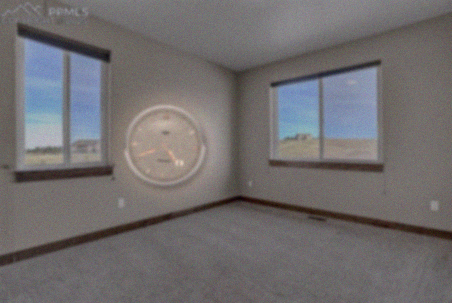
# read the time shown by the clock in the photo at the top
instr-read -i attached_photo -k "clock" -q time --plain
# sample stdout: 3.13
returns 4.41
